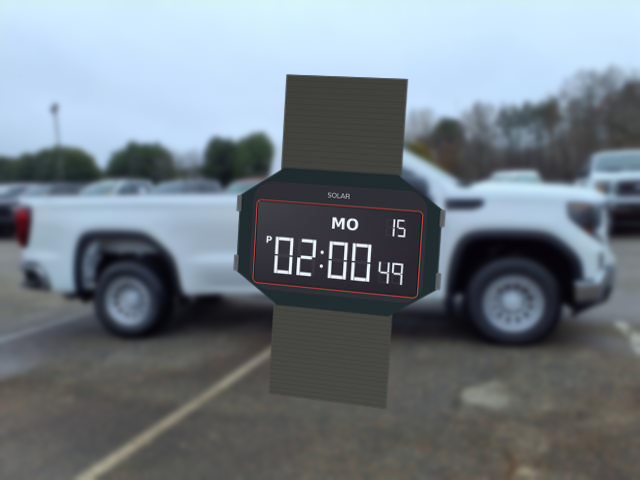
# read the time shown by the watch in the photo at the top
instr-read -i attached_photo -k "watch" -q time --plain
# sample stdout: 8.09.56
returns 2.00.49
